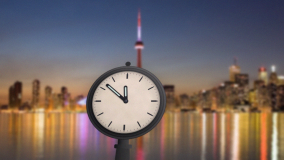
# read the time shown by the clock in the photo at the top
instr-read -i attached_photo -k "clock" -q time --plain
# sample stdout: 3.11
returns 11.52
